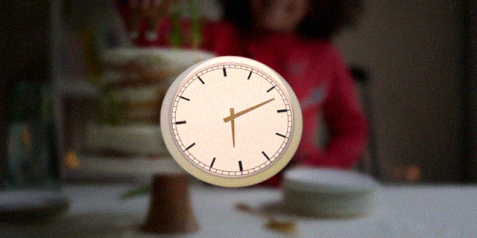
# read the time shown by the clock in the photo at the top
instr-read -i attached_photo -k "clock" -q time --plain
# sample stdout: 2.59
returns 6.12
